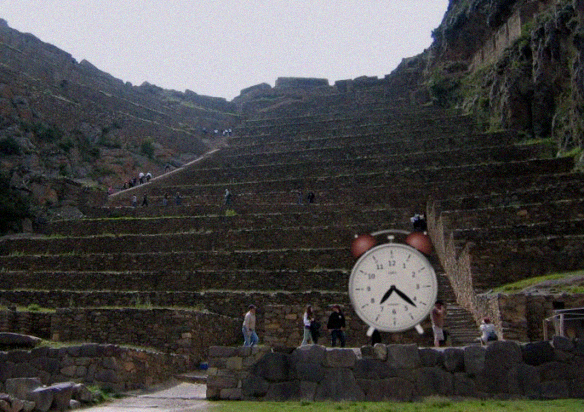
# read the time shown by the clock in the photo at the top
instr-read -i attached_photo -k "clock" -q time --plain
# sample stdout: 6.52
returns 7.22
